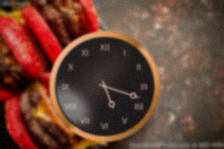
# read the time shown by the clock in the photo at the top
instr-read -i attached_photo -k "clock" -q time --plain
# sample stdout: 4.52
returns 5.18
